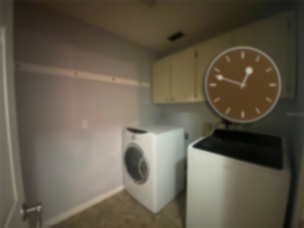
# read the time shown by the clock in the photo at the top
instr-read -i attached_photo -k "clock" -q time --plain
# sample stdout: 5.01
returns 12.48
